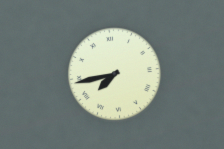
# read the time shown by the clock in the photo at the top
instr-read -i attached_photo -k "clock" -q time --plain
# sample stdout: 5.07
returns 7.44
